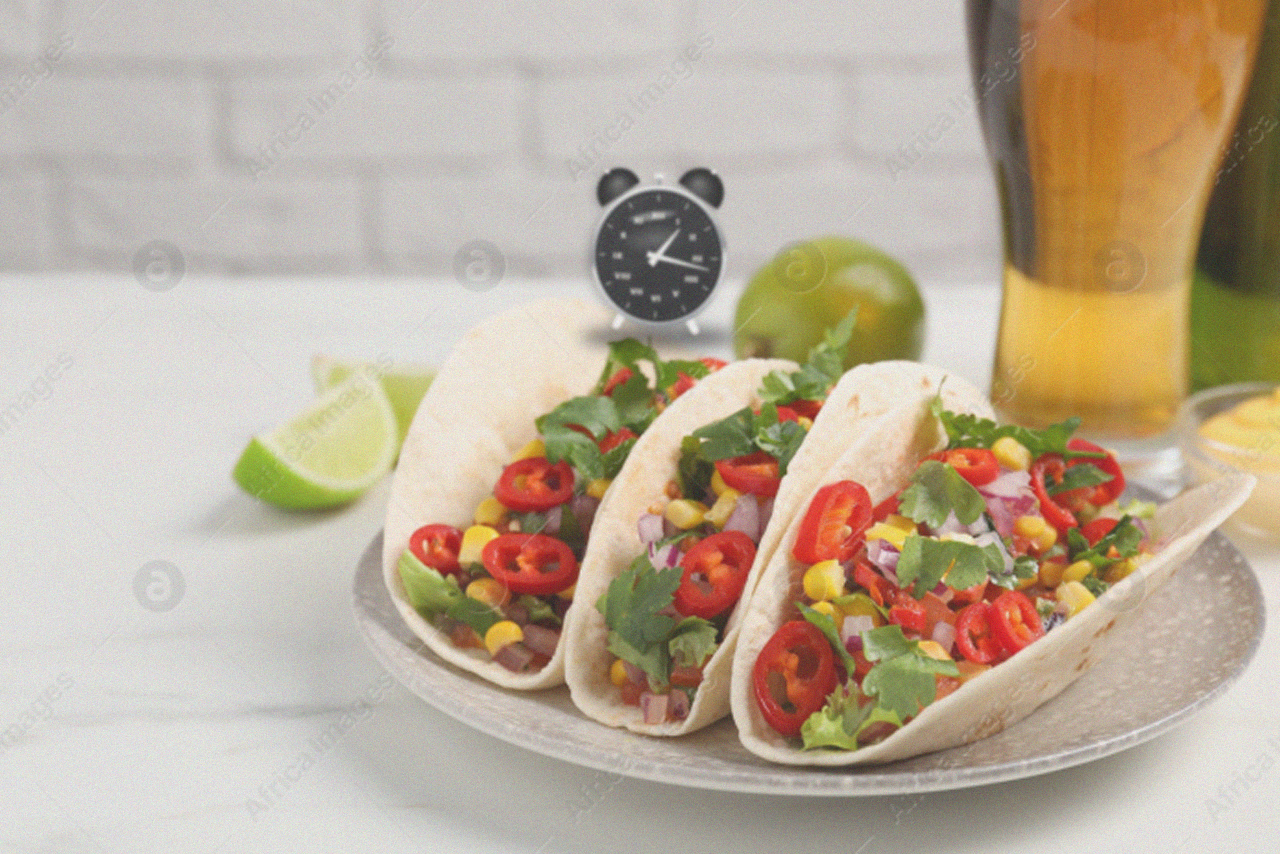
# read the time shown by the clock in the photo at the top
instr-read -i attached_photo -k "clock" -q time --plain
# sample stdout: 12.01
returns 1.17
